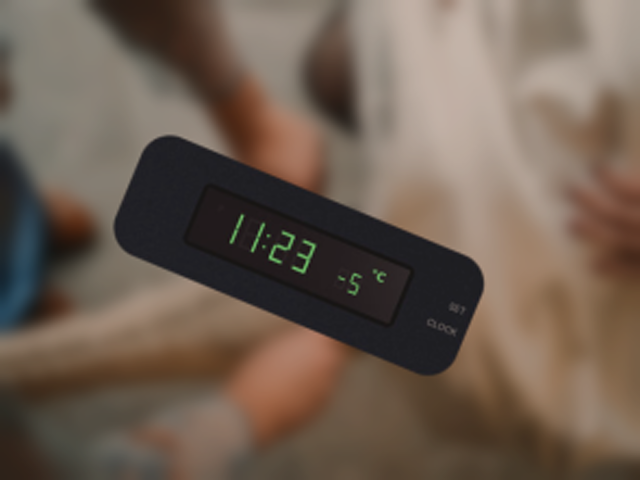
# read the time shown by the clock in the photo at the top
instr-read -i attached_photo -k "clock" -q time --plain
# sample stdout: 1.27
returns 11.23
